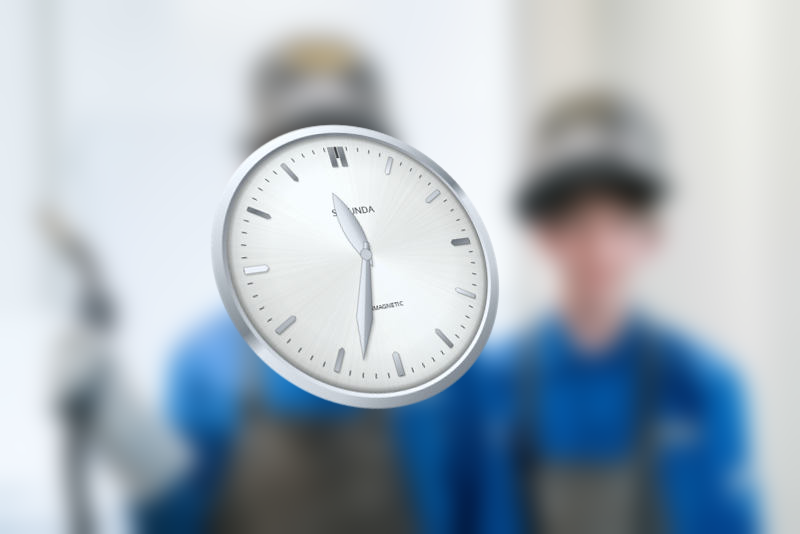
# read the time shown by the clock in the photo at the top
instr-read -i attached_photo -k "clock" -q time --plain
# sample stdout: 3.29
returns 11.33
